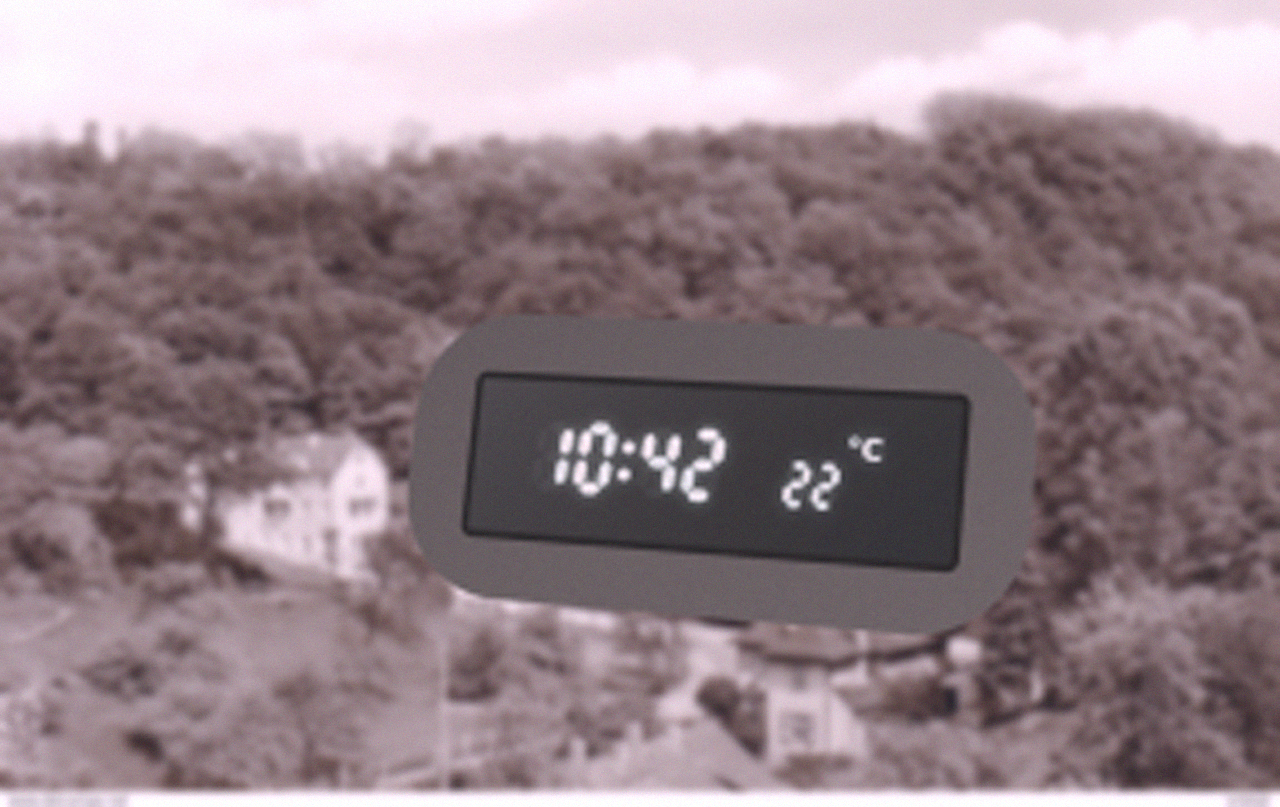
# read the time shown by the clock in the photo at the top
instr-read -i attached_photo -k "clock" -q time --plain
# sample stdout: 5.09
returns 10.42
